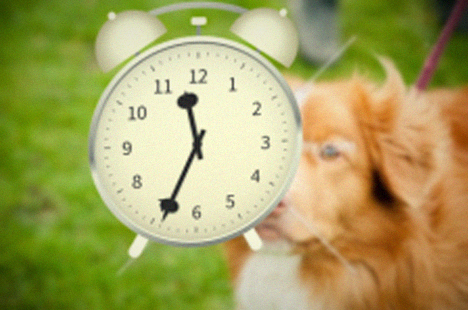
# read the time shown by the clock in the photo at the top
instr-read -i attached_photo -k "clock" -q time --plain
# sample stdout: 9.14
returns 11.34
